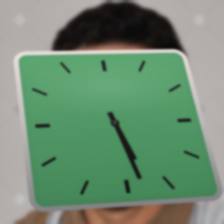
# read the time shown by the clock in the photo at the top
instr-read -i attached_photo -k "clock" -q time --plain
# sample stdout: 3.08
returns 5.28
